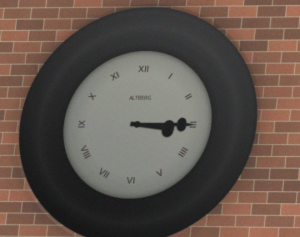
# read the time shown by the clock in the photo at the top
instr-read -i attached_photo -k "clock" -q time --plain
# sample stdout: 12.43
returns 3.15
